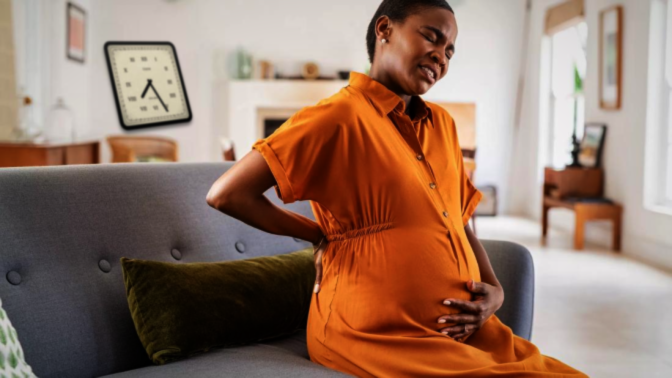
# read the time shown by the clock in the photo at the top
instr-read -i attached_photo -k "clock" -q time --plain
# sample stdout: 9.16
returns 7.26
